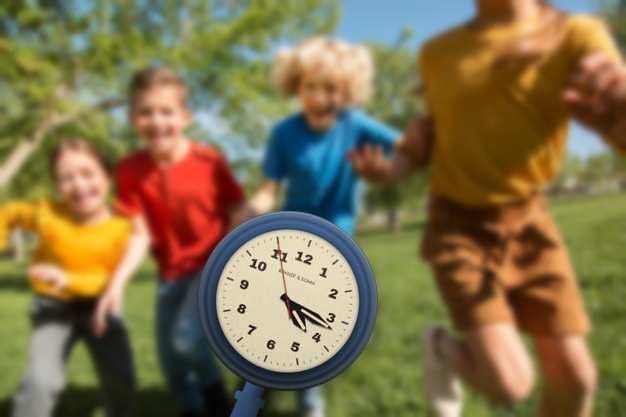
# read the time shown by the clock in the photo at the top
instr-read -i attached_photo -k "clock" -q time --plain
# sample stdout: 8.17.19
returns 4.16.55
